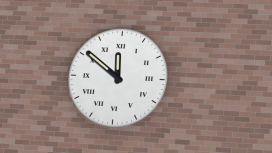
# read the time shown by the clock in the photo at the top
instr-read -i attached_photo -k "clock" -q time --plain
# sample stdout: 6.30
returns 11.51
